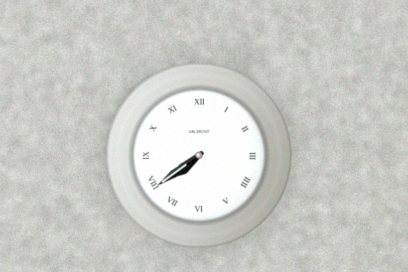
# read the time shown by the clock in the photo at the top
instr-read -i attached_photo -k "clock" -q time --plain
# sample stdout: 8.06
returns 7.39
